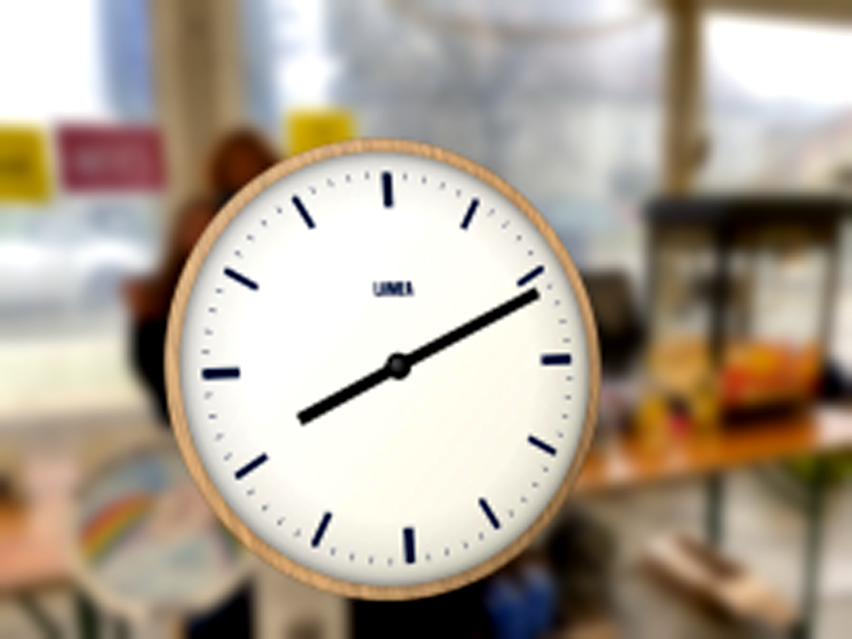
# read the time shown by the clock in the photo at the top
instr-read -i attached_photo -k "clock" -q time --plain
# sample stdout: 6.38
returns 8.11
